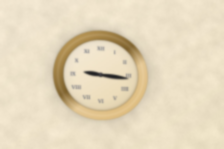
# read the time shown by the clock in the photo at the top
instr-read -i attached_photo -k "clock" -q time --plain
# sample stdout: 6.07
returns 9.16
